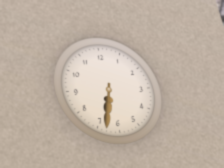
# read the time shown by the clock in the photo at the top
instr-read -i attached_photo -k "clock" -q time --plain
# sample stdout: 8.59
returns 6.33
